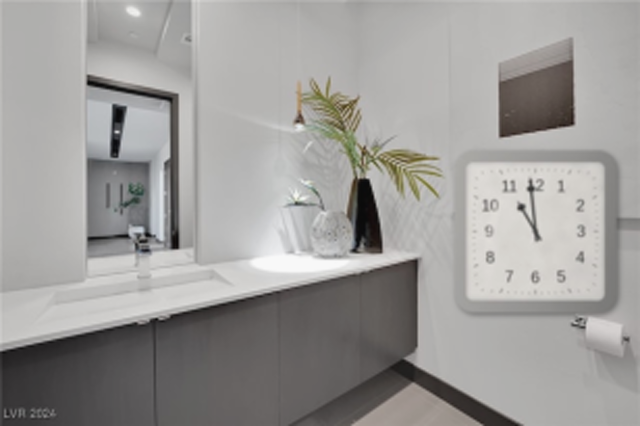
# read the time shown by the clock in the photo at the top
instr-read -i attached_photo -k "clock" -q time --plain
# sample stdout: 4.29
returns 10.59
